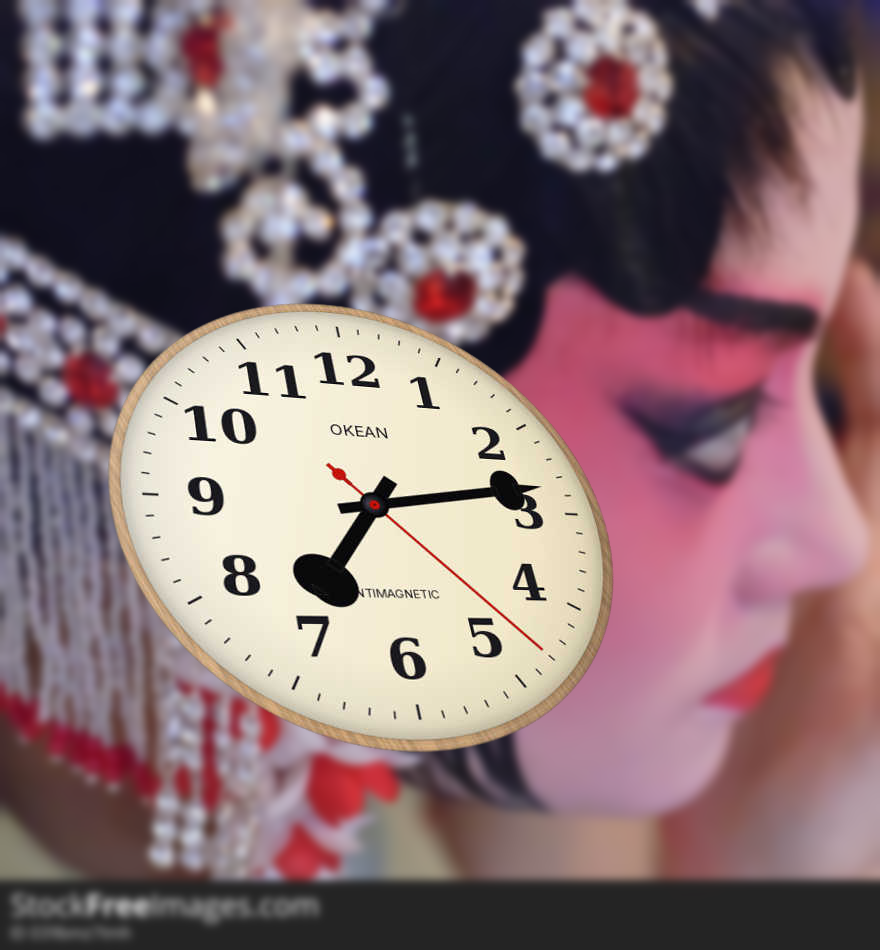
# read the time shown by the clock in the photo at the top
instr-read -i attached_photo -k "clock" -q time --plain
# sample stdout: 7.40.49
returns 7.13.23
